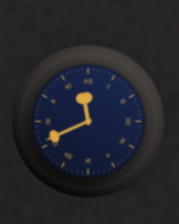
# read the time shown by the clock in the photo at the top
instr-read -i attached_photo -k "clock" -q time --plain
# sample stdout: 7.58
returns 11.41
